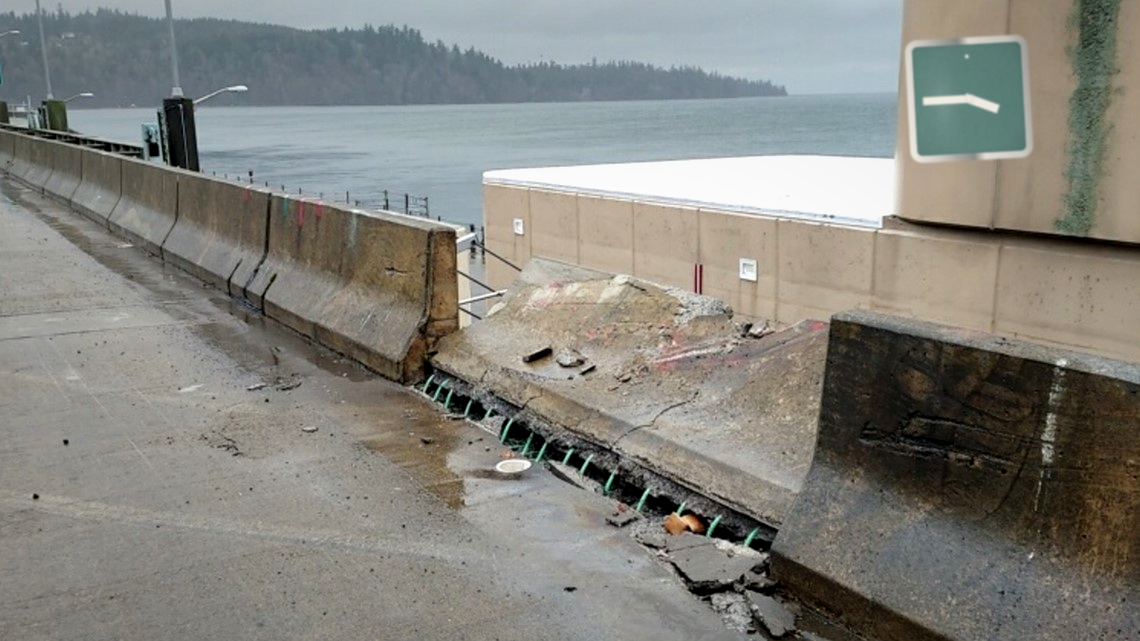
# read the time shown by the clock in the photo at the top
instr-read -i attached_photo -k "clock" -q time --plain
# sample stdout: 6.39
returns 3.45
